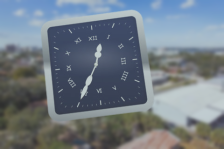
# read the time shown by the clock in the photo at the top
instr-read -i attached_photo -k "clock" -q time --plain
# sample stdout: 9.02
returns 12.35
